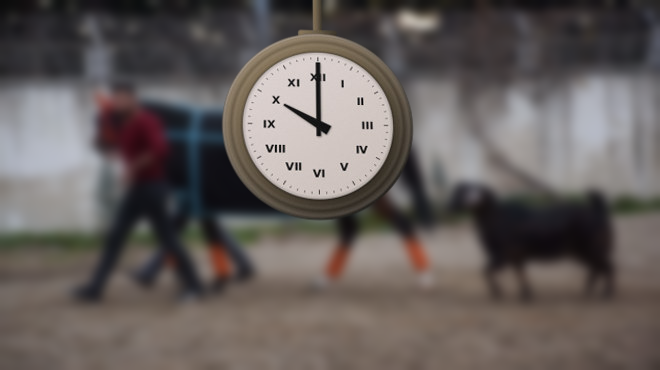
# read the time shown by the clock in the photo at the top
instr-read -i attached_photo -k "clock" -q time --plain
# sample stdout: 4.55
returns 10.00
